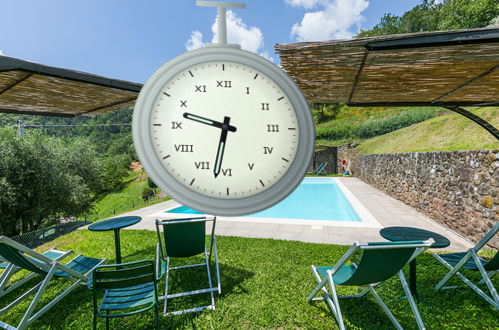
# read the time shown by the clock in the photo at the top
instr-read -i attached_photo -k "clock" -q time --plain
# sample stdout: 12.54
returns 9.32
